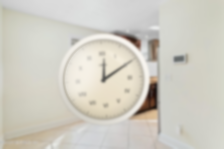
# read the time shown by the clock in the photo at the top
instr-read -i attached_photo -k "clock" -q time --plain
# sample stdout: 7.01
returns 12.10
